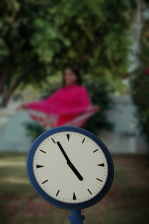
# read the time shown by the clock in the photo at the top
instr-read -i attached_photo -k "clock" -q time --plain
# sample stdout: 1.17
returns 4.56
